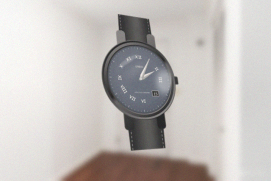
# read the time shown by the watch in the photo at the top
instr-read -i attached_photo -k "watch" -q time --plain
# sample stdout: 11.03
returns 2.05
